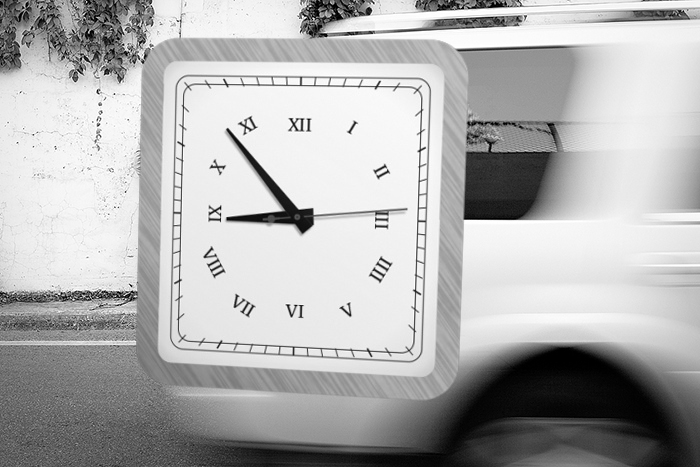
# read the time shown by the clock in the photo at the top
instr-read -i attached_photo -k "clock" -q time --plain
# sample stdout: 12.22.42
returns 8.53.14
